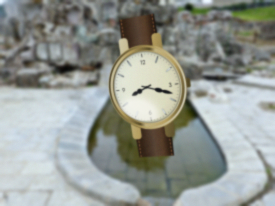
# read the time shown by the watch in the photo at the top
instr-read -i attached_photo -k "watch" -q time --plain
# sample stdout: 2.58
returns 8.18
